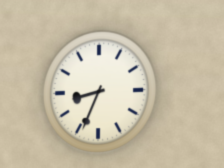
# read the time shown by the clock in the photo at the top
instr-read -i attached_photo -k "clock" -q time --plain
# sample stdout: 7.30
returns 8.34
